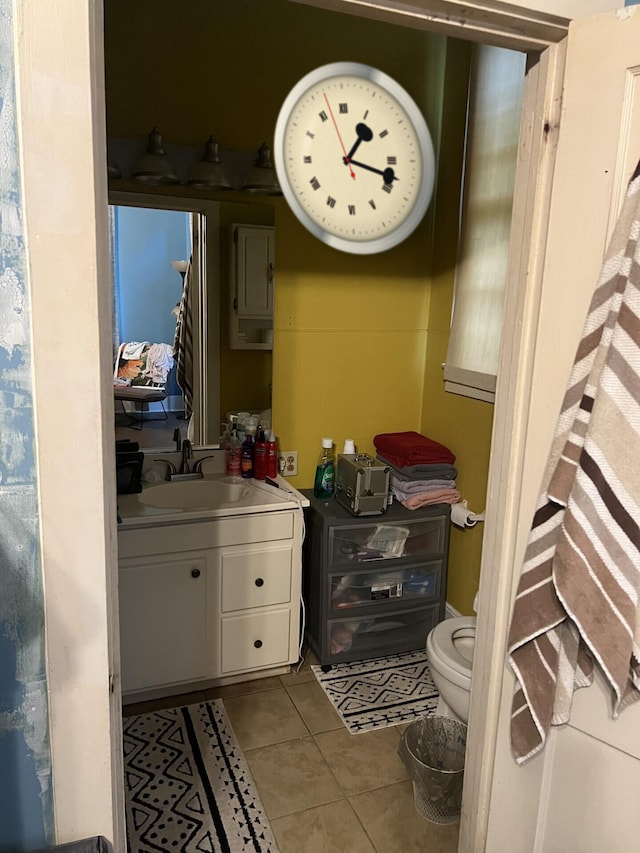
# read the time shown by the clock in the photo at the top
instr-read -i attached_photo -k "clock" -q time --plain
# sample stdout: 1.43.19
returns 1.17.57
